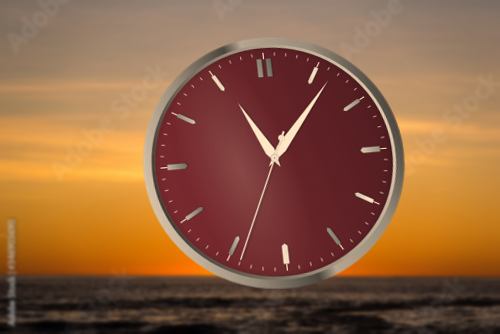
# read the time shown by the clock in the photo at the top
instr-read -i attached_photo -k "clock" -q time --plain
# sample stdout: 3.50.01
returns 11.06.34
